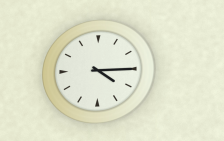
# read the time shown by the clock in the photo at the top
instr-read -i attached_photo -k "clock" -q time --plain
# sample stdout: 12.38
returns 4.15
